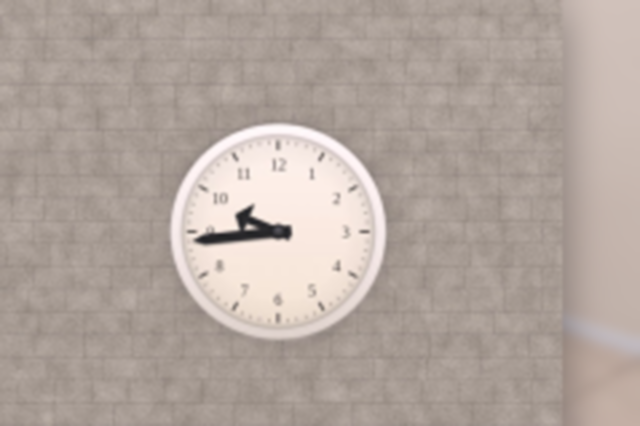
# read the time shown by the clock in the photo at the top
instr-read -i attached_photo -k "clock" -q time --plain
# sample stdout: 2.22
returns 9.44
